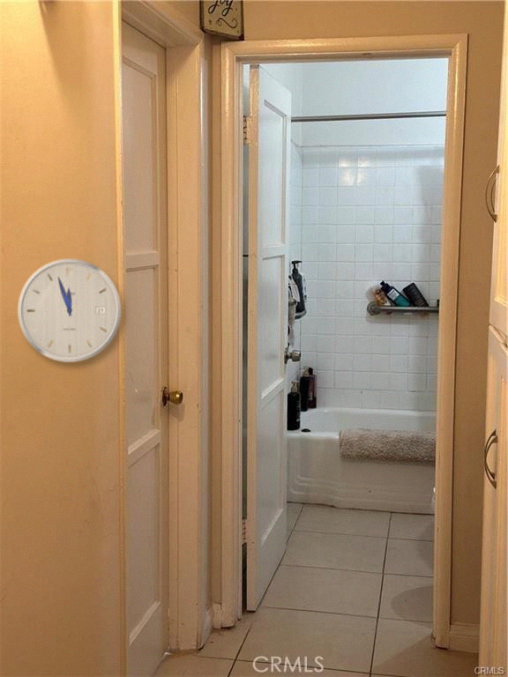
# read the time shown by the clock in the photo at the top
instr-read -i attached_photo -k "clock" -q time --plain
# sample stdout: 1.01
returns 11.57
